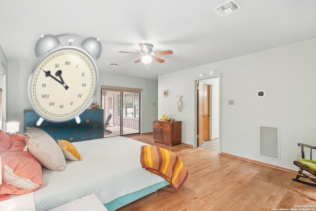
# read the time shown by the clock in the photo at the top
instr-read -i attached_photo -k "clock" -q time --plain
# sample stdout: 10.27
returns 10.50
